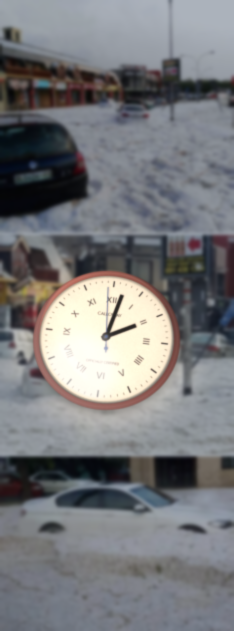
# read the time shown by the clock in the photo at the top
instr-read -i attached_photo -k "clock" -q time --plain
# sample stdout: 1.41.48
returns 2.01.59
